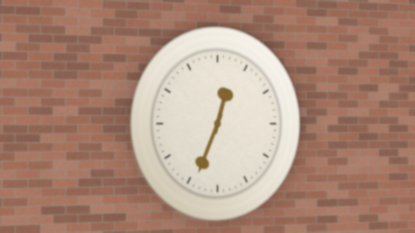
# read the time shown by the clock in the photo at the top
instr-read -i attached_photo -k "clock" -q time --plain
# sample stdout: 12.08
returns 12.34
